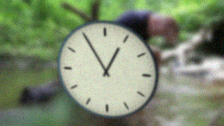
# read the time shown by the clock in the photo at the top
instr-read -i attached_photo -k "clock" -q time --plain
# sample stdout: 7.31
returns 12.55
